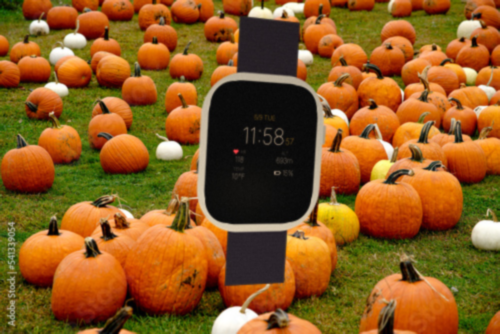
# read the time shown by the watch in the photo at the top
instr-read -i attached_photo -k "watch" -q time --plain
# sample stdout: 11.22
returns 11.58
